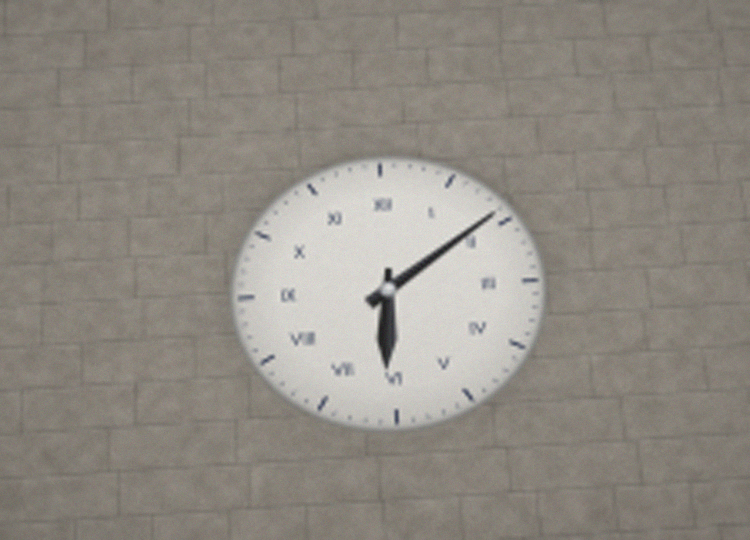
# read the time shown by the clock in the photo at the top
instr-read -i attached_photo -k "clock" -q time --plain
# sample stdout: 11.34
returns 6.09
